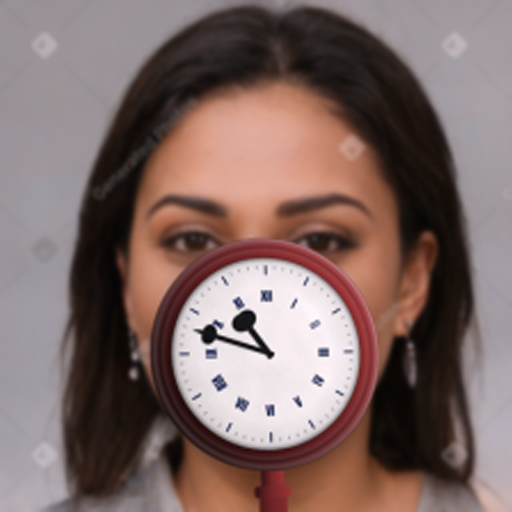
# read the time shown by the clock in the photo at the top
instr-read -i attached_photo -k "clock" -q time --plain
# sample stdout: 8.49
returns 10.48
